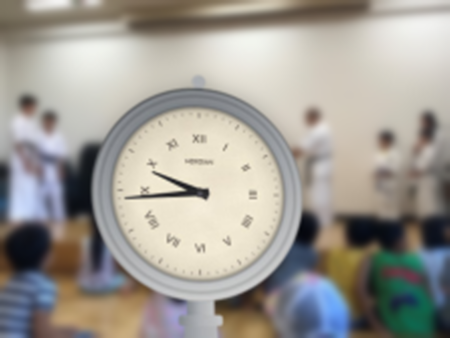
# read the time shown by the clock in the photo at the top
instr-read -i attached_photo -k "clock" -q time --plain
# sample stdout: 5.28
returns 9.44
